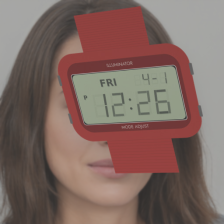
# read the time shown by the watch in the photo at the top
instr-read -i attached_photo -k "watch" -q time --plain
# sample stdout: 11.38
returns 12.26
